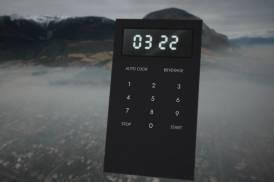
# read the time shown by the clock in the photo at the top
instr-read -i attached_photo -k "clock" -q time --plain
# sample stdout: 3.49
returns 3.22
